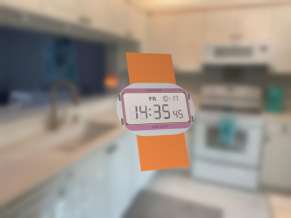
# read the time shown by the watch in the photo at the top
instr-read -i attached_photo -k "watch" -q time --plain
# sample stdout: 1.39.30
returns 14.35.45
